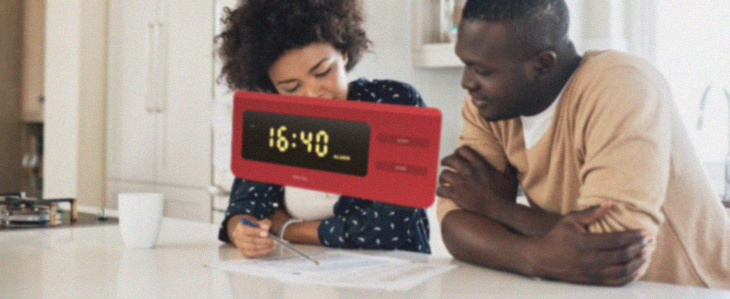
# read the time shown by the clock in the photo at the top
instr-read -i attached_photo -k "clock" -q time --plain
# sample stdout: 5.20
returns 16.40
